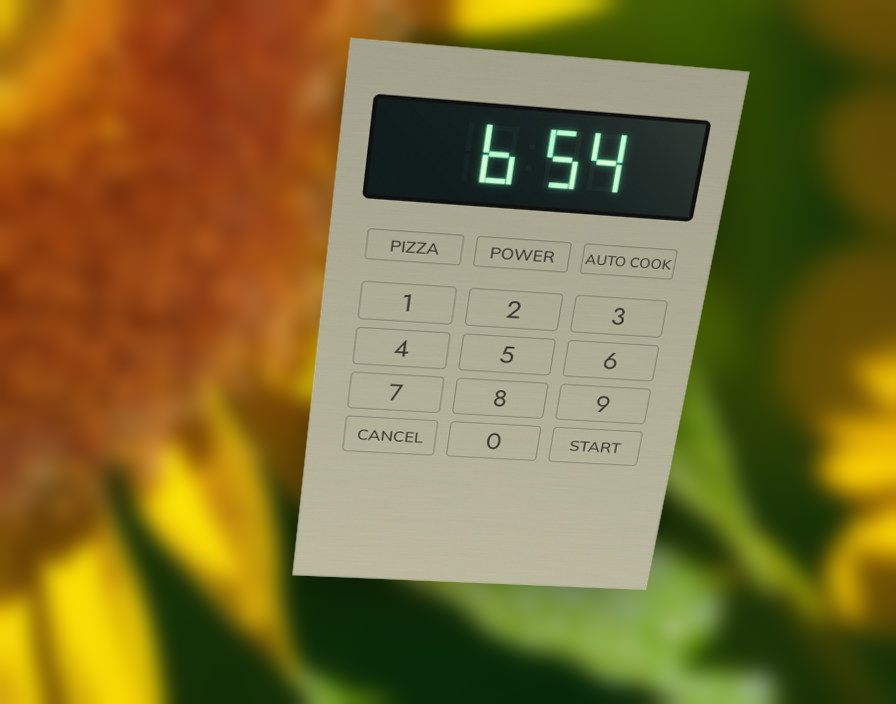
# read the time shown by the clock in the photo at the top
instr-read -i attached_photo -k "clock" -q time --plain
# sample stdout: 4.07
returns 6.54
